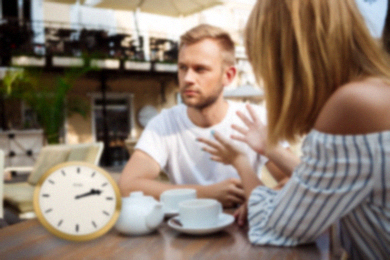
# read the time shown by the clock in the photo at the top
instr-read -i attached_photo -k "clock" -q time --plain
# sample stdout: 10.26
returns 2.12
